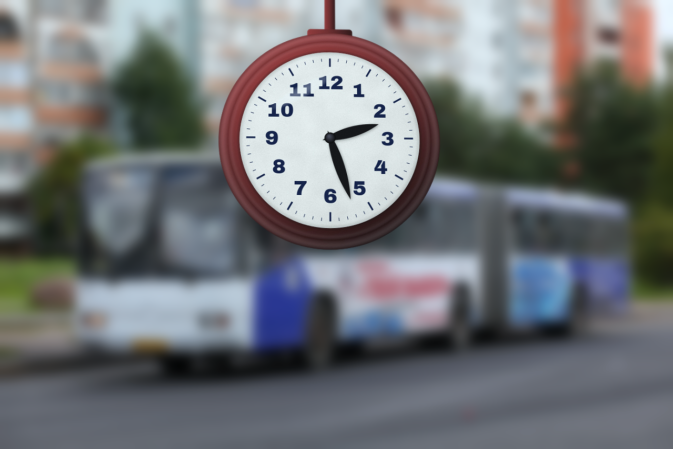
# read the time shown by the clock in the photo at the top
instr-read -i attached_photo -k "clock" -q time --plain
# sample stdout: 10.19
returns 2.27
